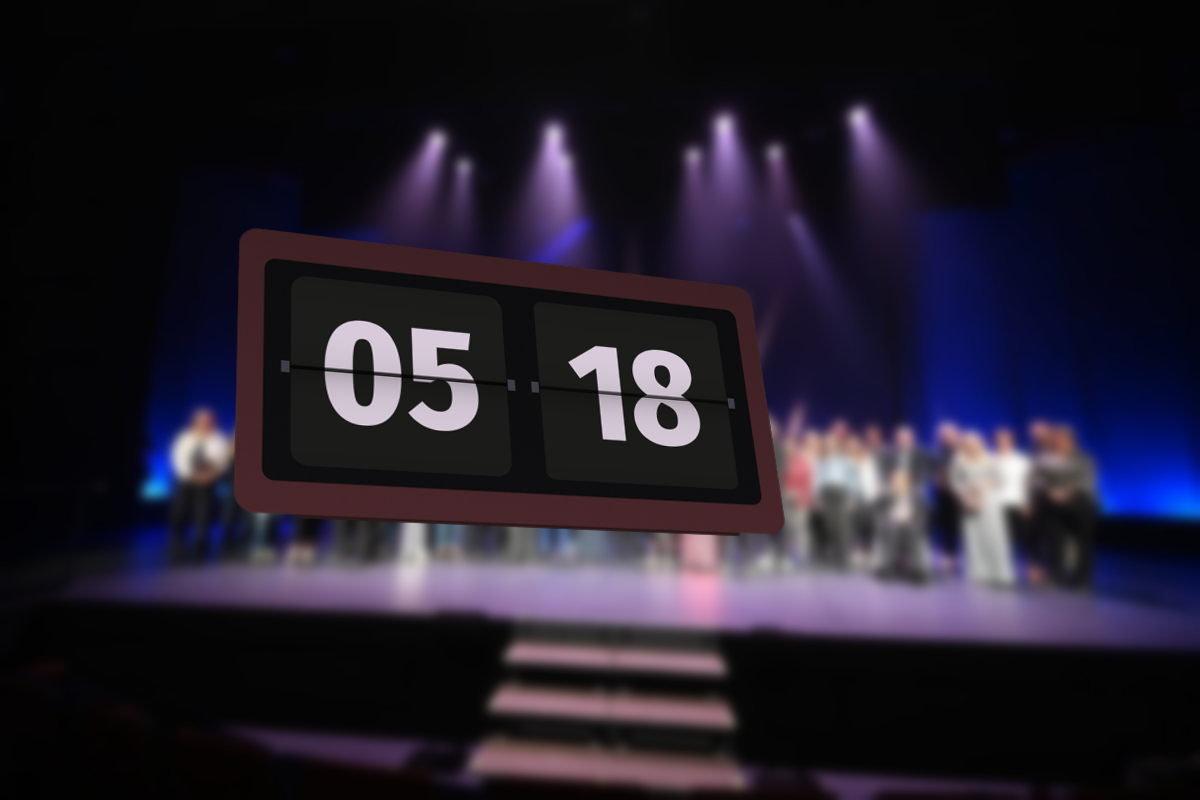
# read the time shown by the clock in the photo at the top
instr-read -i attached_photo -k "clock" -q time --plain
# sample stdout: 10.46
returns 5.18
